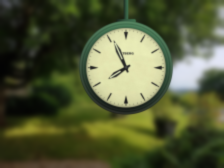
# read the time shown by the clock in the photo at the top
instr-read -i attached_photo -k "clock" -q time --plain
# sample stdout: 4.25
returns 7.56
